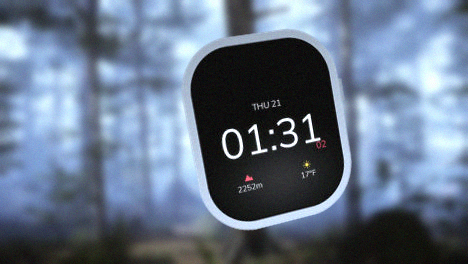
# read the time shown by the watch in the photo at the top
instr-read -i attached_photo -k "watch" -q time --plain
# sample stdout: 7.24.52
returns 1.31.02
